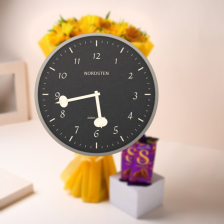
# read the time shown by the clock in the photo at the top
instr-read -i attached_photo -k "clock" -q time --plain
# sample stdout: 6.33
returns 5.43
